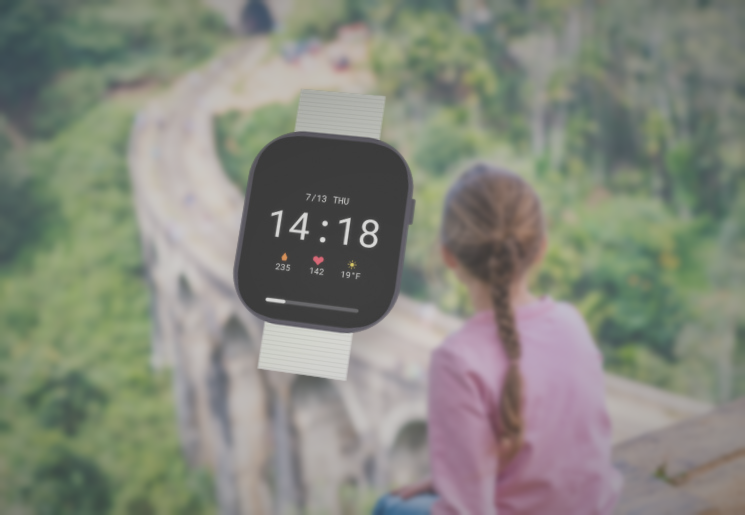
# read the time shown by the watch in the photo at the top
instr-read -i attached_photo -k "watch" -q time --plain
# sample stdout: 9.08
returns 14.18
